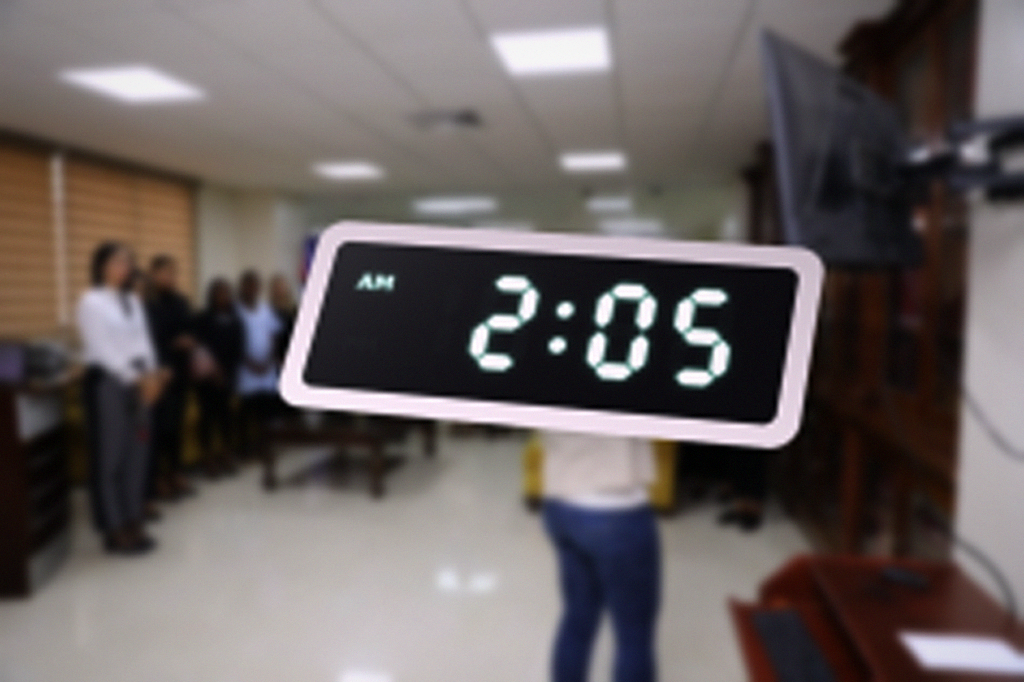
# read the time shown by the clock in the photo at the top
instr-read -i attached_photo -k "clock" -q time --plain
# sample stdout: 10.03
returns 2.05
